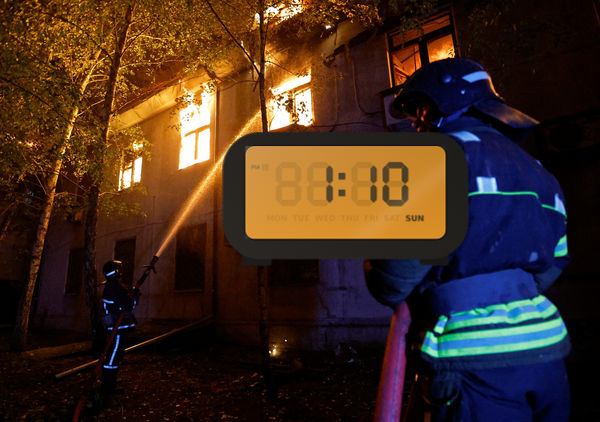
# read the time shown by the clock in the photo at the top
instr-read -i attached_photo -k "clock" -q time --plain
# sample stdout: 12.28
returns 1.10
